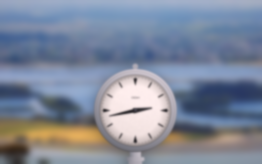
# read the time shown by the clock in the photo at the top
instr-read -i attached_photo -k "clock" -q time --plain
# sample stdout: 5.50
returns 2.43
